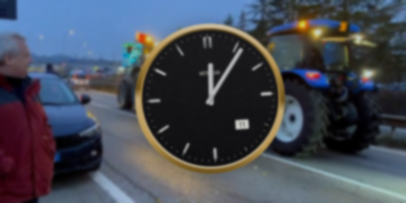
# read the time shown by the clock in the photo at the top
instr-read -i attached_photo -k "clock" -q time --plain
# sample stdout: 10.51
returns 12.06
